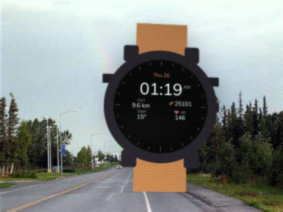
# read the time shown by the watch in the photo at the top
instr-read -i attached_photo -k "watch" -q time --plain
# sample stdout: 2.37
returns 1.19
